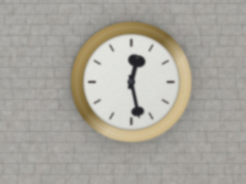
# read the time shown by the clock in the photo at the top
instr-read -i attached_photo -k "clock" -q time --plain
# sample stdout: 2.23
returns 12.28
